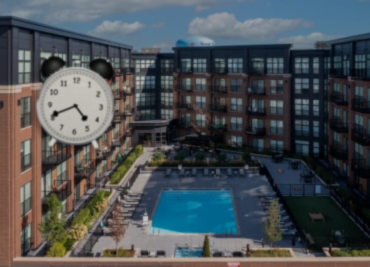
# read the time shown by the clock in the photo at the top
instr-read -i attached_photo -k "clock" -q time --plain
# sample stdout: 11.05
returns 4.41
